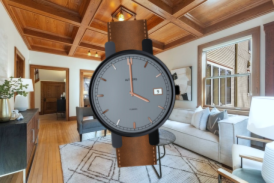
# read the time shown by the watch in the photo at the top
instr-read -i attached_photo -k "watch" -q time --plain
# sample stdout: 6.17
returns 4.00
